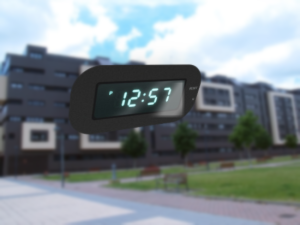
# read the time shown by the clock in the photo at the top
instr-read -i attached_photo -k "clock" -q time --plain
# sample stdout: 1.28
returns 12.57
